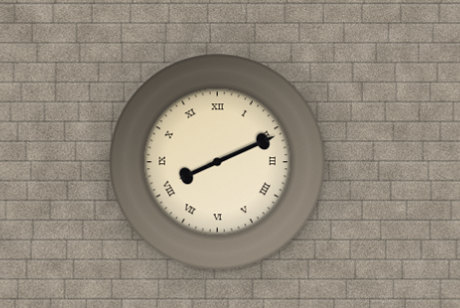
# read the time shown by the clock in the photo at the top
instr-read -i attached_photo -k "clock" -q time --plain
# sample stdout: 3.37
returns 8.11
